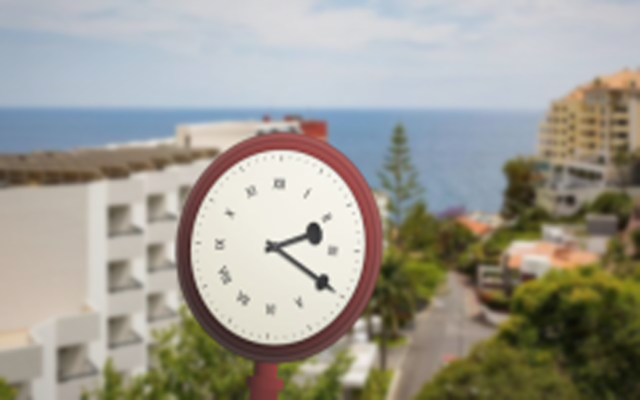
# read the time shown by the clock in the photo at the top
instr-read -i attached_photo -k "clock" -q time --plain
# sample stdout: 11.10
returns 2.20
